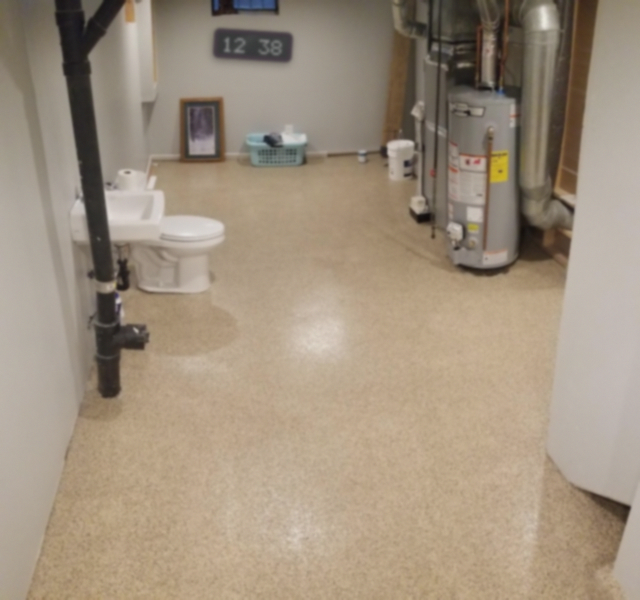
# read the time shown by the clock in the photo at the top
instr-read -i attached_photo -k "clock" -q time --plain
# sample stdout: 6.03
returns 12.38
